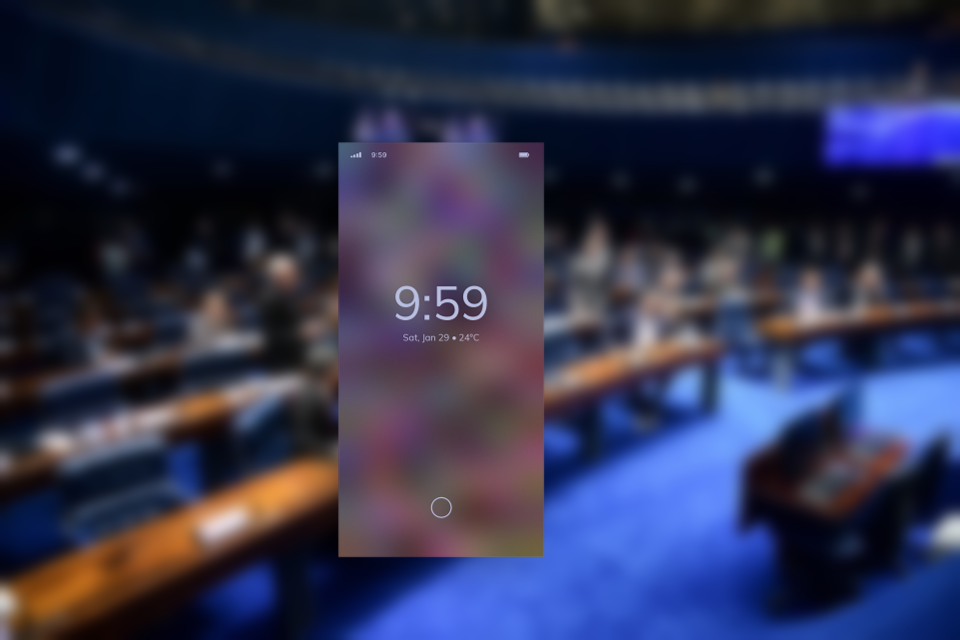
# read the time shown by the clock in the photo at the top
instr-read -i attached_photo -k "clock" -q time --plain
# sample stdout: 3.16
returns 9.59
